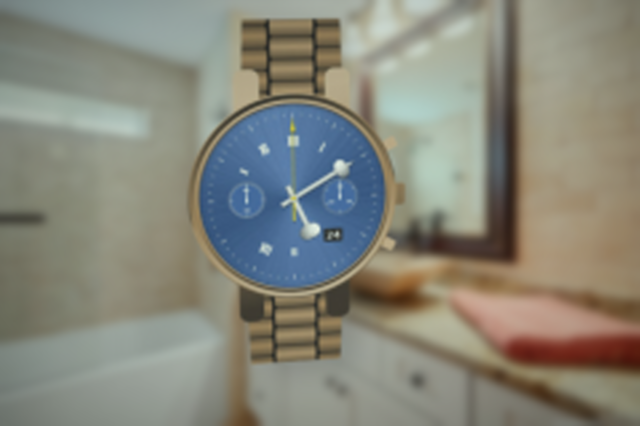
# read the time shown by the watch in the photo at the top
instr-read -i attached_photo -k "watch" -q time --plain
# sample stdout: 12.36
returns 5.10
